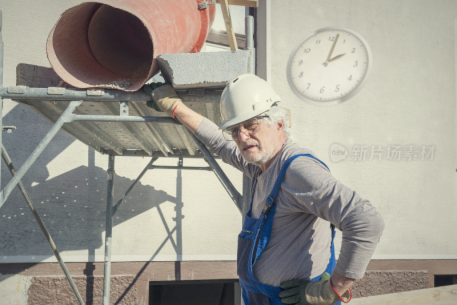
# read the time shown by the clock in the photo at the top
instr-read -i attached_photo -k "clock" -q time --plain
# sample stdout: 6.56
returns 2.02
